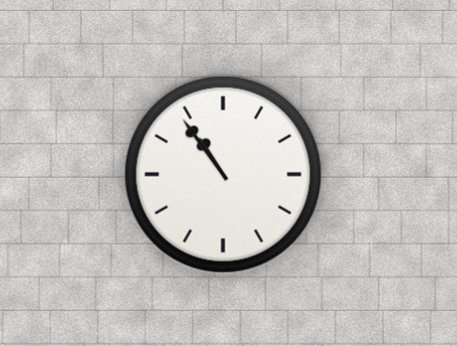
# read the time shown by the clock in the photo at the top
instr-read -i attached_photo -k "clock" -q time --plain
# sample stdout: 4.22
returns 10.54
